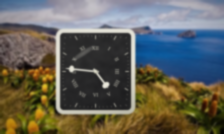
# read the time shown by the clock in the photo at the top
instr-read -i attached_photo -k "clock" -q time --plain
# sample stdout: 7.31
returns 4.46
